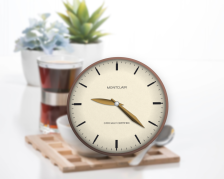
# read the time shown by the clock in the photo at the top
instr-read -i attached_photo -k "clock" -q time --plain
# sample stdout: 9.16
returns 9.22
